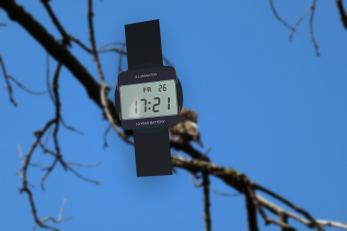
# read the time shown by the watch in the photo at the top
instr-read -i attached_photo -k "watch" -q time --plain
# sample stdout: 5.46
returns 17.21
